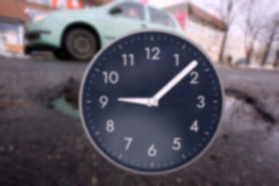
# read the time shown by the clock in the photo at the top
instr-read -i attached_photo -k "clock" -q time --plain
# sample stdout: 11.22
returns 9.08
